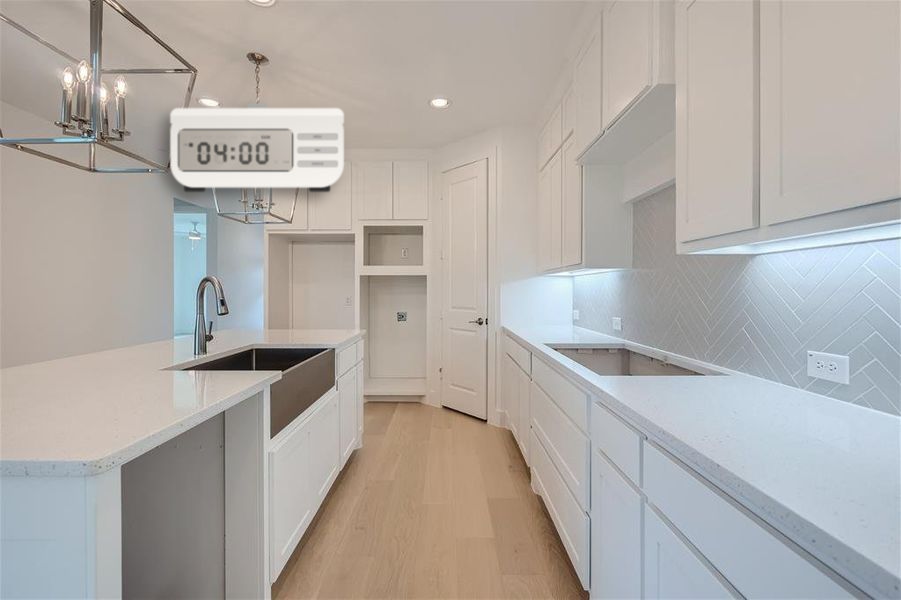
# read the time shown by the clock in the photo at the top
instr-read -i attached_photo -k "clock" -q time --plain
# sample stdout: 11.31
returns 4.00
